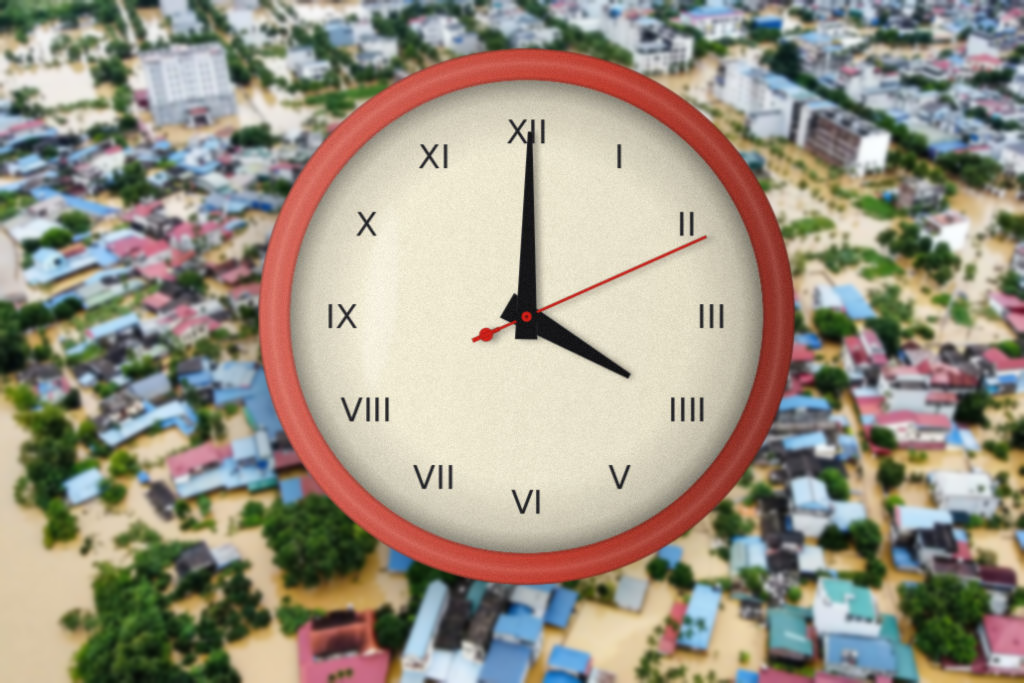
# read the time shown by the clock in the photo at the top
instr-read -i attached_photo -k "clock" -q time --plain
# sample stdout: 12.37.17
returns 4.00.11
